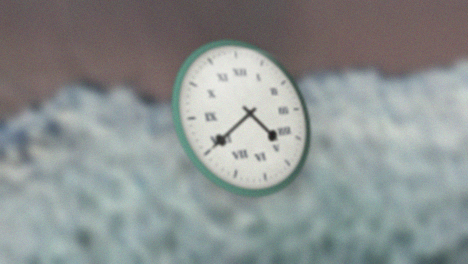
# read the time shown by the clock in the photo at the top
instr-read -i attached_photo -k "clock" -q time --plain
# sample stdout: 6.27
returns 4.40
